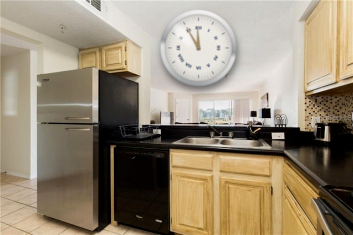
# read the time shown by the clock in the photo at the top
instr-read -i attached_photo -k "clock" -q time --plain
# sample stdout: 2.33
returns 11.55
